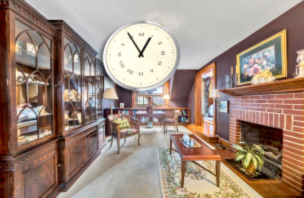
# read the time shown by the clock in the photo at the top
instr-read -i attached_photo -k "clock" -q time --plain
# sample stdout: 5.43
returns 12.55
